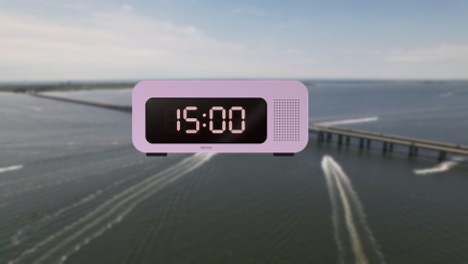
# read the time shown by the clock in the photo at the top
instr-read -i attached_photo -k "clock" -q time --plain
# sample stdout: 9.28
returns 15.00
